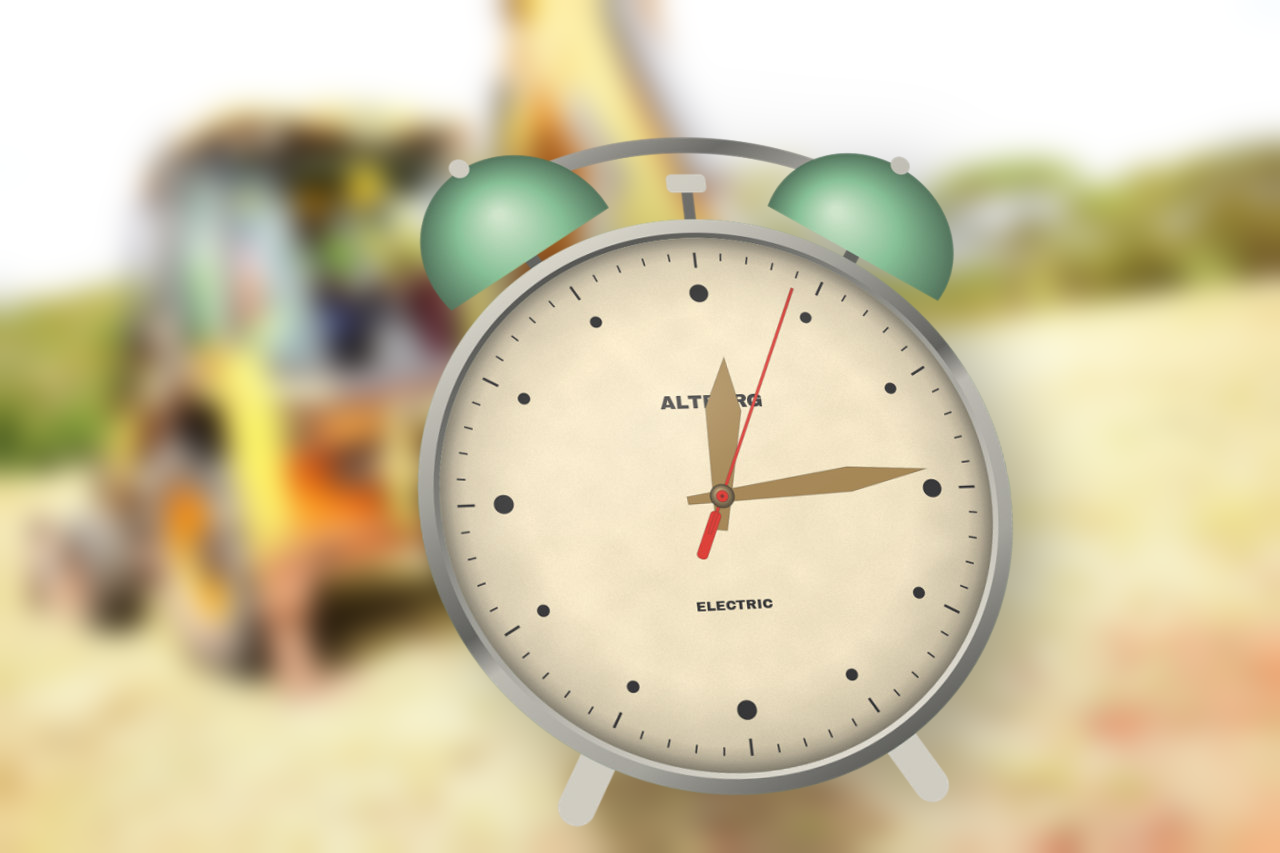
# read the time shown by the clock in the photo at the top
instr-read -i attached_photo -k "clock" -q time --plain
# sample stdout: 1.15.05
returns 12.14.04
